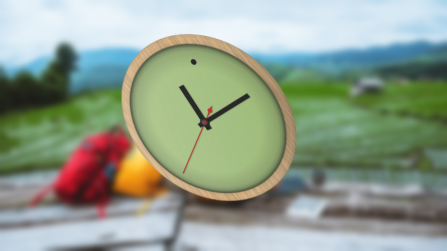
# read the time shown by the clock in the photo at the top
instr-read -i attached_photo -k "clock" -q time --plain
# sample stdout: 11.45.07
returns 11.09.35
